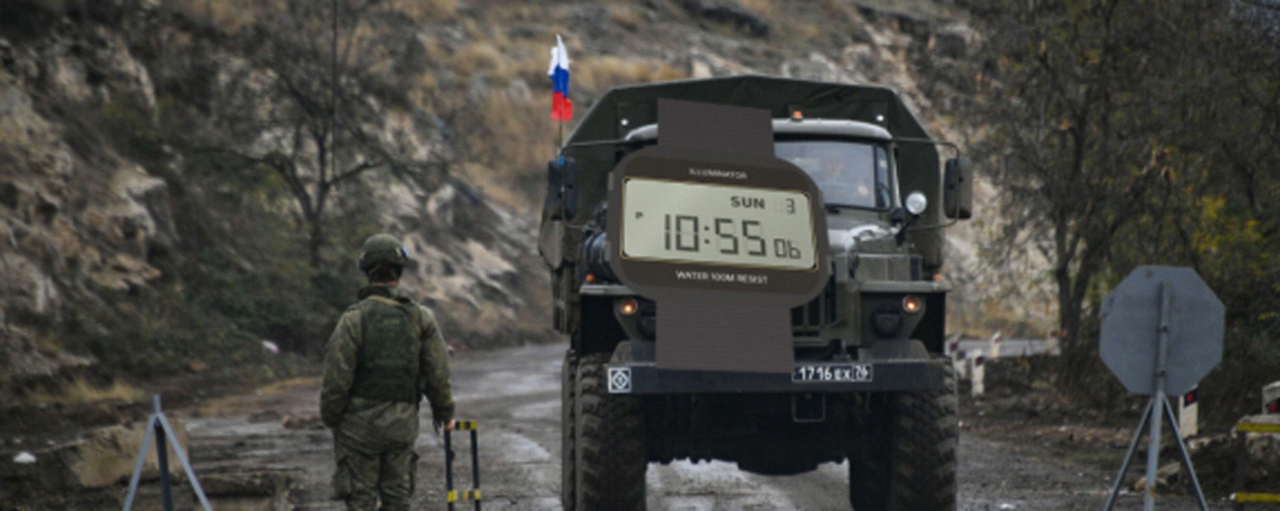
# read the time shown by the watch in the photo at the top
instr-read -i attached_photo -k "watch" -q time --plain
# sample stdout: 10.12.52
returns 10.55.06
